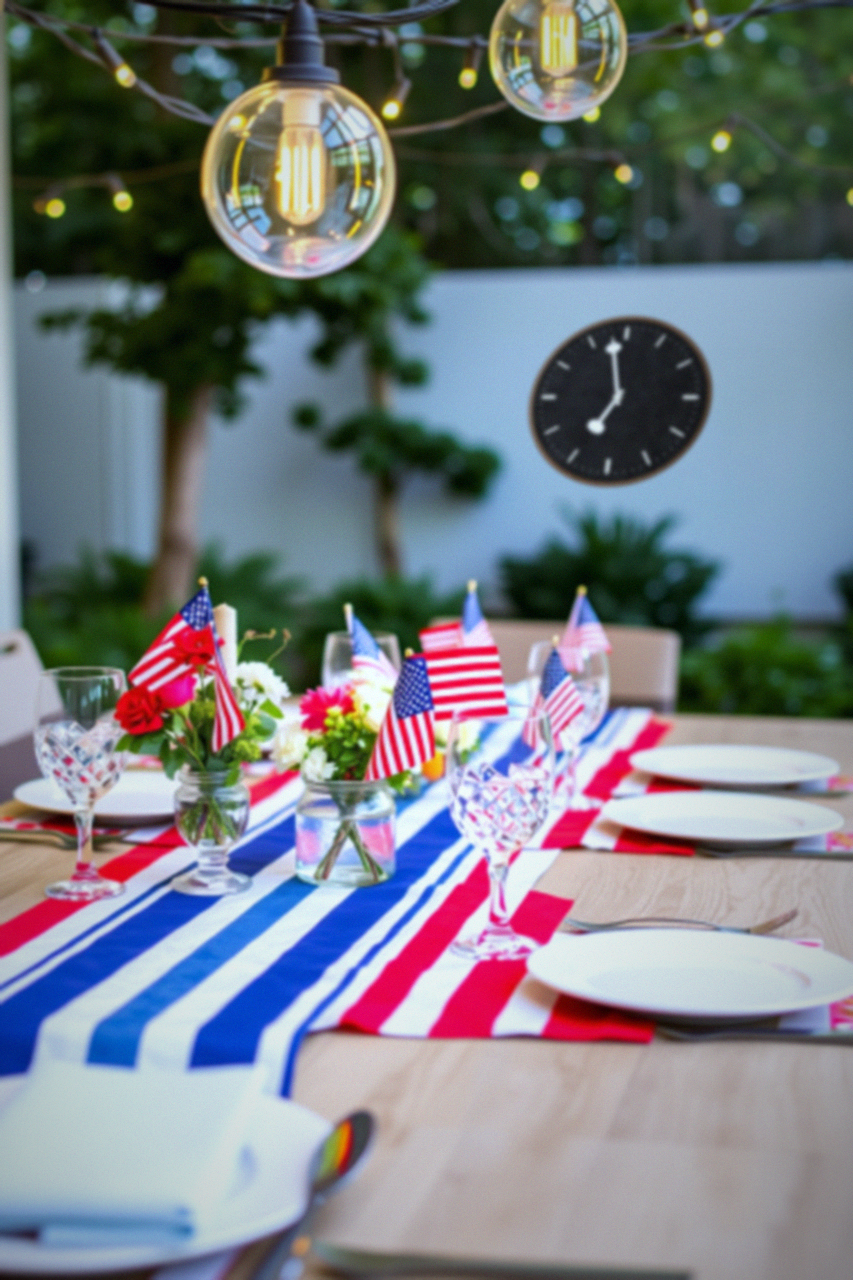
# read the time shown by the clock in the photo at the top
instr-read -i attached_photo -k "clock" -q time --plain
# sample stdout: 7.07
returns 6.58
